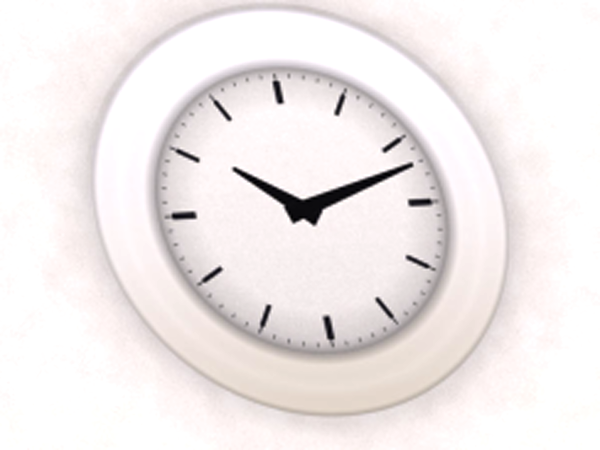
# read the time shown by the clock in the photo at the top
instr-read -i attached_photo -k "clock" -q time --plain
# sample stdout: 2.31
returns 10.12
